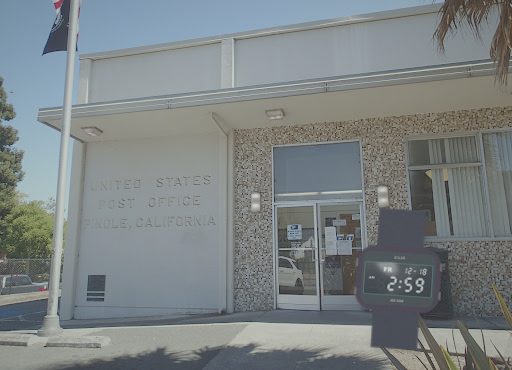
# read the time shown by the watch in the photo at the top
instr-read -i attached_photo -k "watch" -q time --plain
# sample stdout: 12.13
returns 2.59
